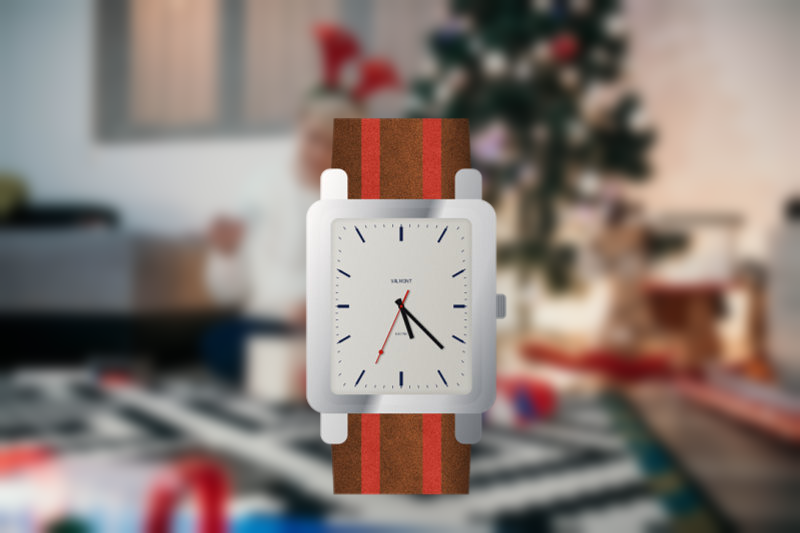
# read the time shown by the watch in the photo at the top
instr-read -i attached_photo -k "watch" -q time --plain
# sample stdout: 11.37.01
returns 5.22.34
